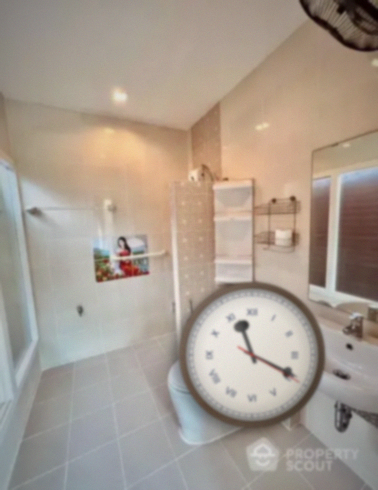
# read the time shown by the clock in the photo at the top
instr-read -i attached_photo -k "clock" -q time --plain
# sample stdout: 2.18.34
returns 11.19.20
